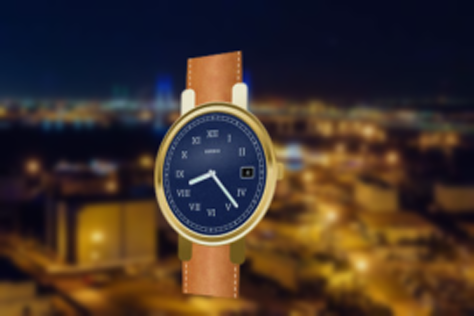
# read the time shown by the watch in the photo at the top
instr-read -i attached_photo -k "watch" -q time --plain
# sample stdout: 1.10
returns 8.23
